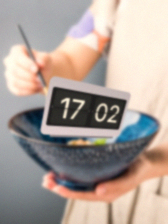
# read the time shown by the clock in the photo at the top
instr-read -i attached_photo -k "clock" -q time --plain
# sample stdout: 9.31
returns 17.02
